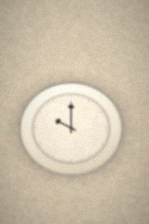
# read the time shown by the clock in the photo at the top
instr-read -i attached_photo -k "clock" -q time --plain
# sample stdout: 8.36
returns 10.00
